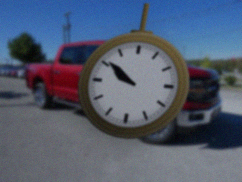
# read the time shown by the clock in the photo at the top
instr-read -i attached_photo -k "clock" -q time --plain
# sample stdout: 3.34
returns 9.51
